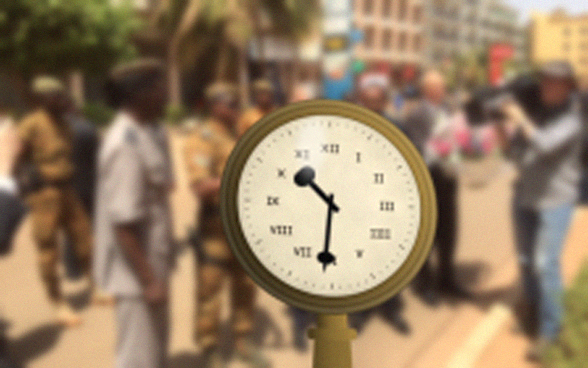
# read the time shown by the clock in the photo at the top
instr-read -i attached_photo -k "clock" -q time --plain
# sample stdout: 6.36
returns 10.31
